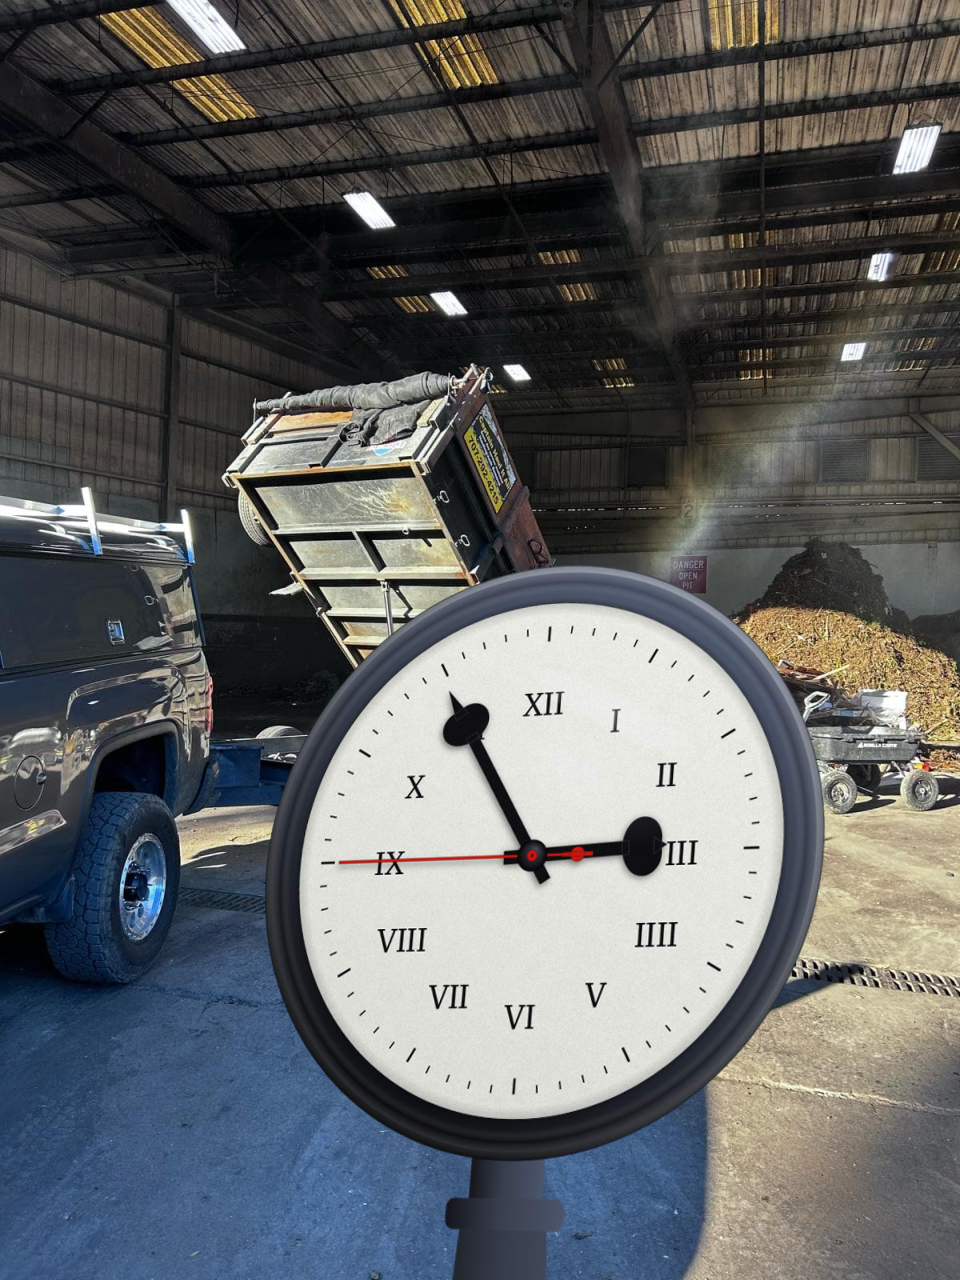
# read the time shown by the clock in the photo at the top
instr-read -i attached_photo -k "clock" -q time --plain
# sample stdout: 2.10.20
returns 2.54.45
